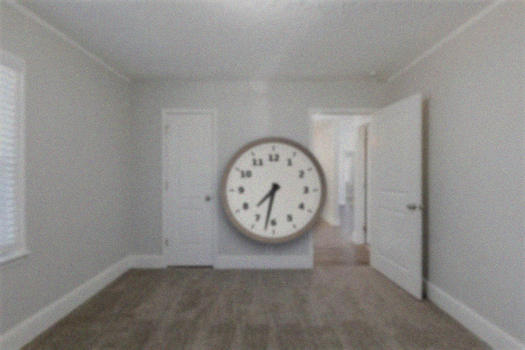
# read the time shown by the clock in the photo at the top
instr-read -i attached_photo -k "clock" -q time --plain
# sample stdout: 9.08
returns 7.32
